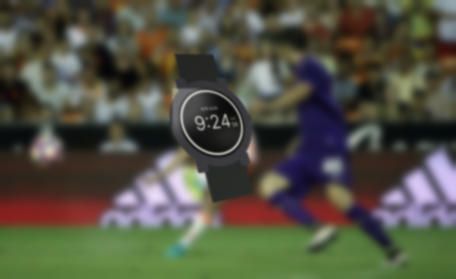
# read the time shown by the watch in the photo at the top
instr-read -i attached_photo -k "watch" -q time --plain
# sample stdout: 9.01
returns 9.24
